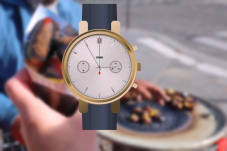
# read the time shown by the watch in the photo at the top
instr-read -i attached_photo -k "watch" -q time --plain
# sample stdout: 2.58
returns 2.55
